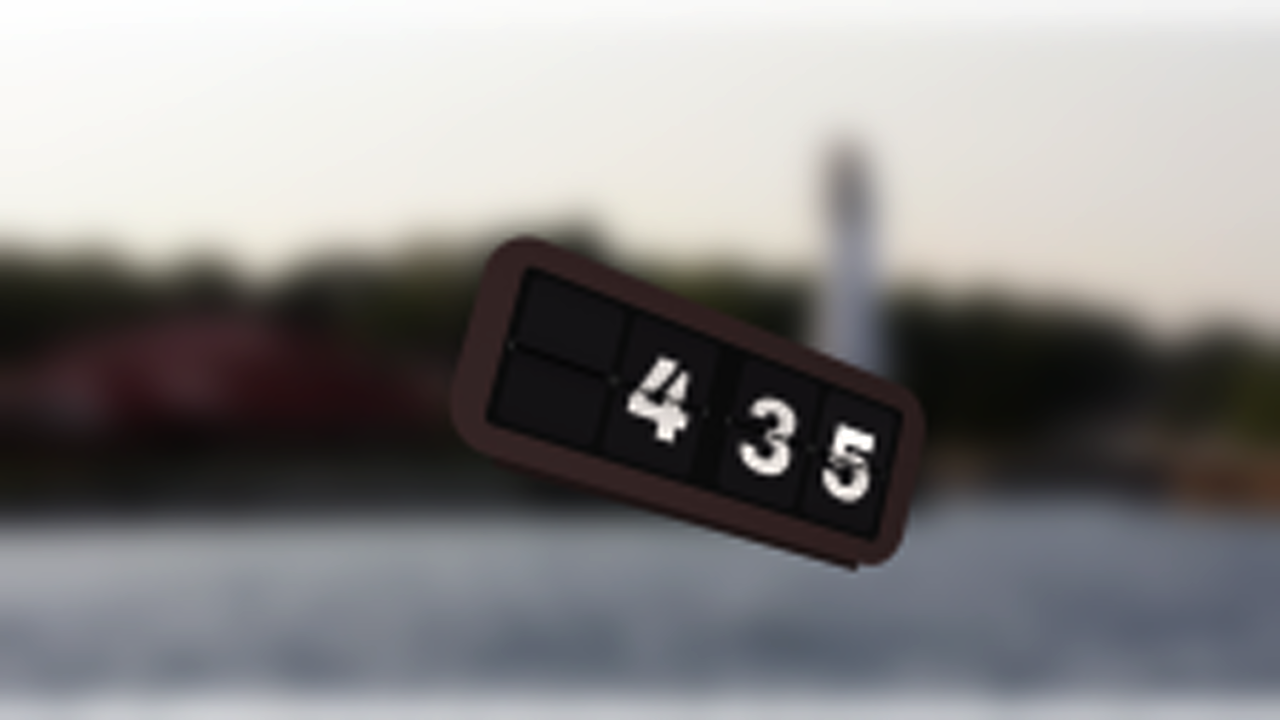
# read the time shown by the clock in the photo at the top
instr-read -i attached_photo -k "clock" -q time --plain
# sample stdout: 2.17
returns 4.35
